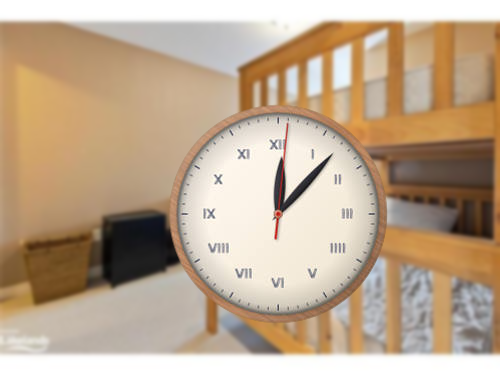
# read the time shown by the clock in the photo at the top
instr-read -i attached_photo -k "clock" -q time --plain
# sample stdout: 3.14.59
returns 12.07.01
